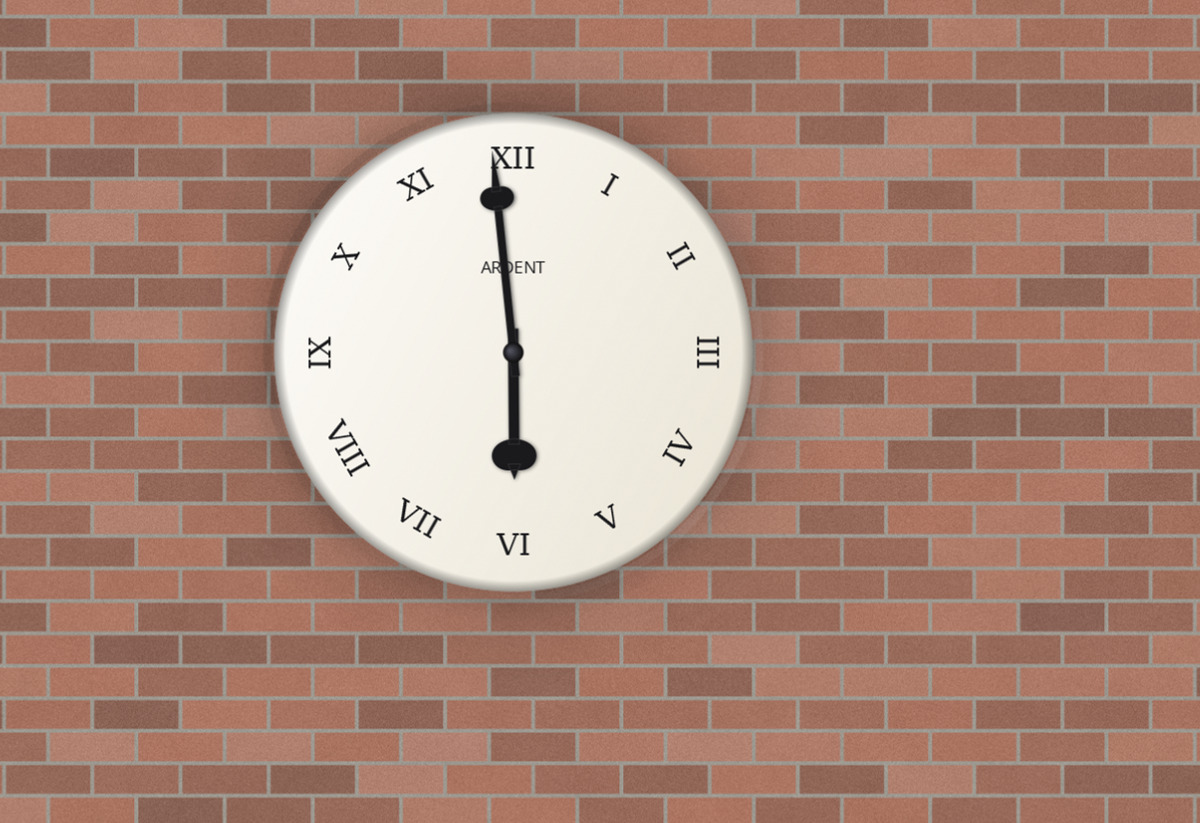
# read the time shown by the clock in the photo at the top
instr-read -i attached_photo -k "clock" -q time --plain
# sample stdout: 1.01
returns 5.59
